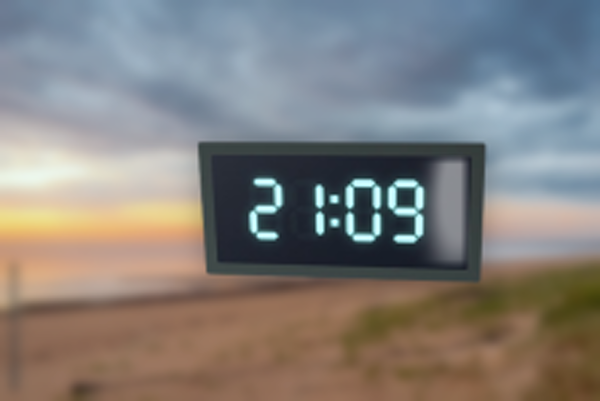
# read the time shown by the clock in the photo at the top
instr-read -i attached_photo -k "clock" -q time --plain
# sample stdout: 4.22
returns 21.09
